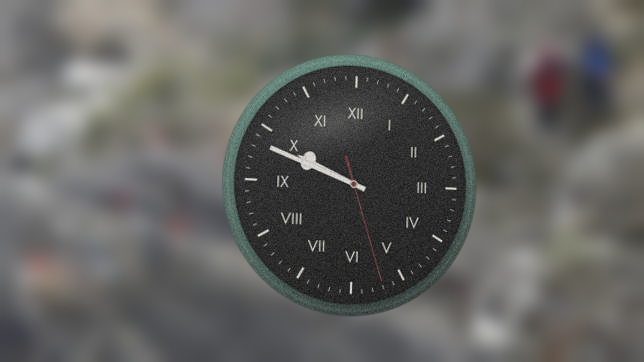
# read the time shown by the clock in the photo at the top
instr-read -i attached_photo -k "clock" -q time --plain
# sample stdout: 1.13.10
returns 9.48.27
